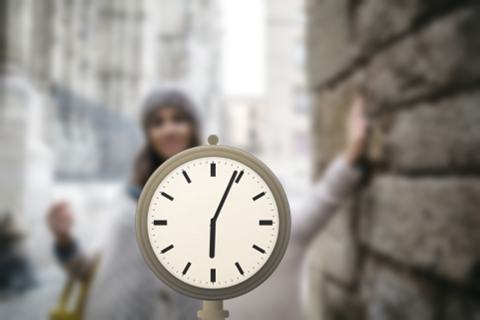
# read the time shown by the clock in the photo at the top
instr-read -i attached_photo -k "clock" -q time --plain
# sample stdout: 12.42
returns 6.04
